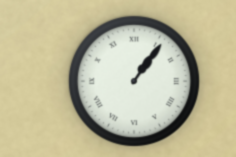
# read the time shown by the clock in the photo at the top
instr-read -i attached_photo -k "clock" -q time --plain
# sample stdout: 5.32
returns 1.06
